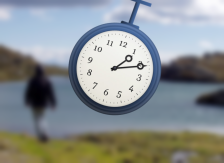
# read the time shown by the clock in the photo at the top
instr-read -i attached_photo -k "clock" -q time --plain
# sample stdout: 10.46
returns 1.11
